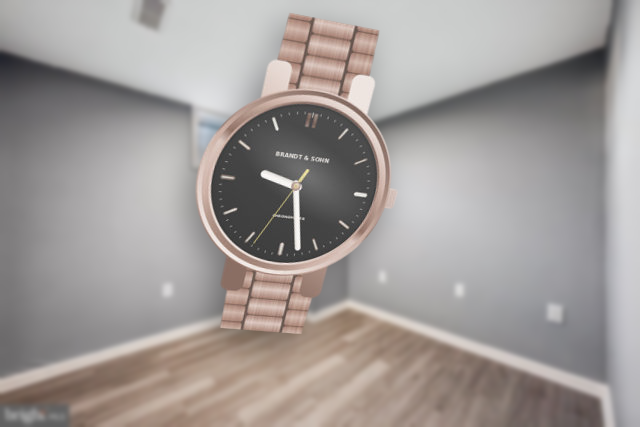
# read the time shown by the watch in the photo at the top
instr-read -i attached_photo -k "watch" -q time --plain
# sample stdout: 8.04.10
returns 9.27.34
